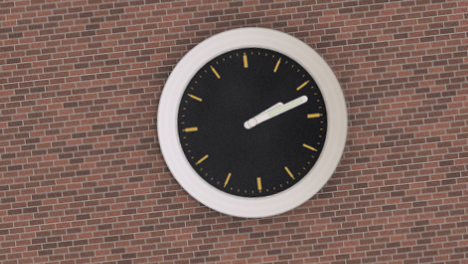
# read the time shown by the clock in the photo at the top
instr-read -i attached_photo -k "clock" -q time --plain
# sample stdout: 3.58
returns 2.12
